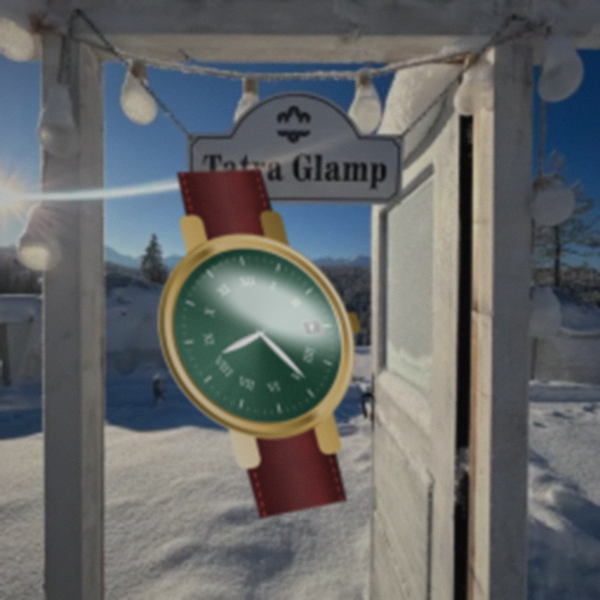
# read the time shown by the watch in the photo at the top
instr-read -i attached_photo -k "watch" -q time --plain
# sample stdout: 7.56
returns 8.24
